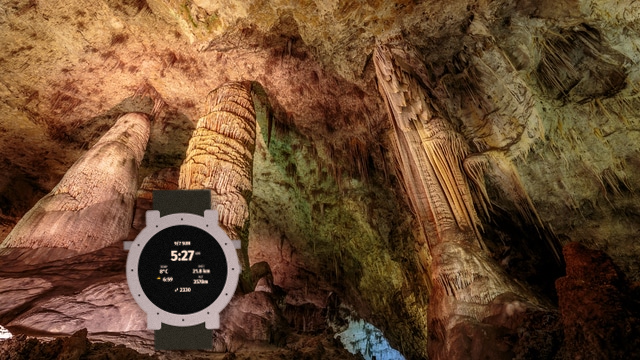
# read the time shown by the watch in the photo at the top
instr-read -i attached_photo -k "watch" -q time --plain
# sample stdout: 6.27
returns 5.27
